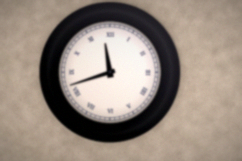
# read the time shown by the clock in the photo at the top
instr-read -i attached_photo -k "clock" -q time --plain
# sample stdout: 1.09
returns 11.42
